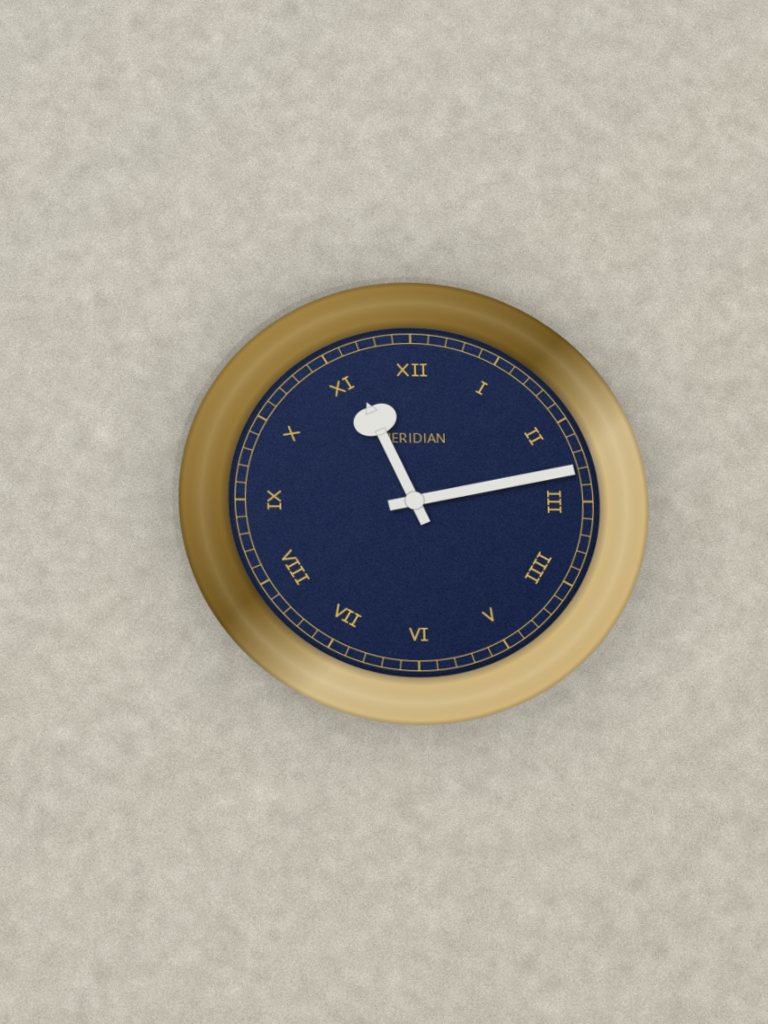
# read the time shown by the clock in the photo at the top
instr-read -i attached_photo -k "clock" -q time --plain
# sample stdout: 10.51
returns 11.13
